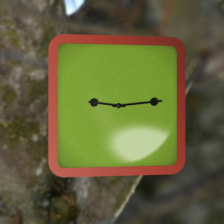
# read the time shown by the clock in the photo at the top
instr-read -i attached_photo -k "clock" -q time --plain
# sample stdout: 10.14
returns 9.14
